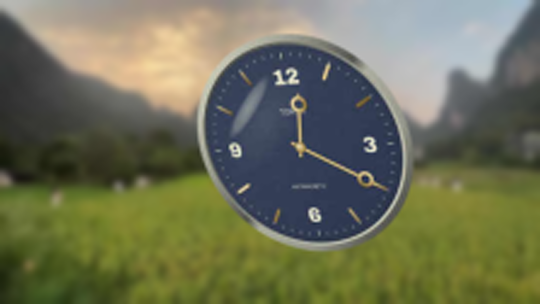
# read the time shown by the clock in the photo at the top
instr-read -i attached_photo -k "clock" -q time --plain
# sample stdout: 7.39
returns 12.20
